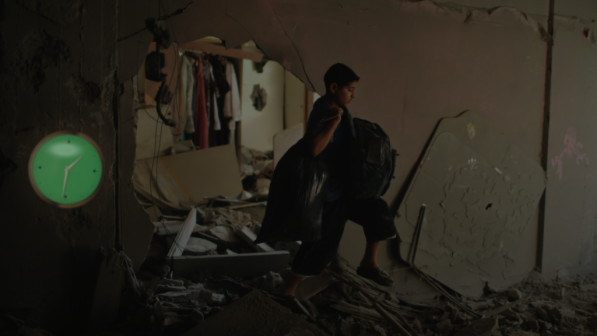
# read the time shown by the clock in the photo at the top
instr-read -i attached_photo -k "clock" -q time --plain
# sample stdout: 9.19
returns 1.31
